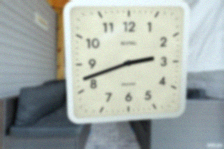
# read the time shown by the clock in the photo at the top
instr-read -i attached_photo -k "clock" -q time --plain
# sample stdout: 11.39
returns 2.42
